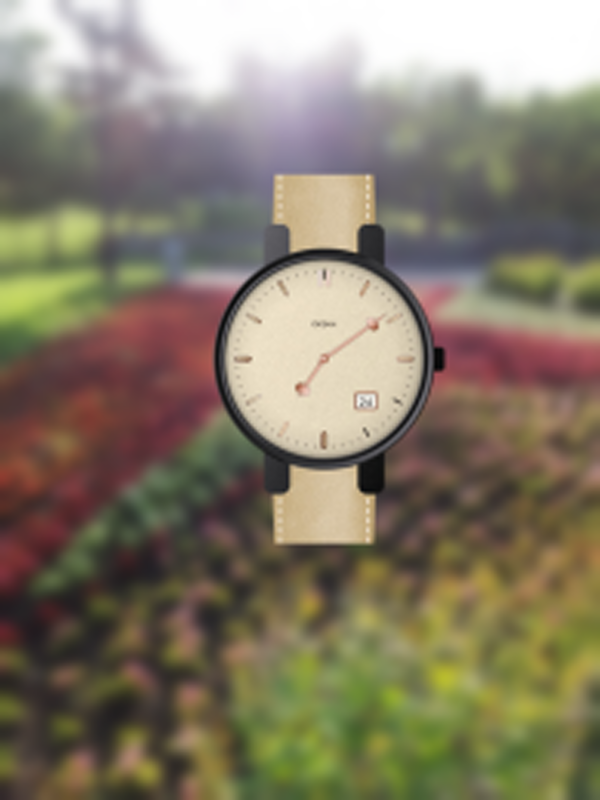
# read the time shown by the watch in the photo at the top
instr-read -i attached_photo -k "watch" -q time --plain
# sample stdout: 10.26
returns 7.09
